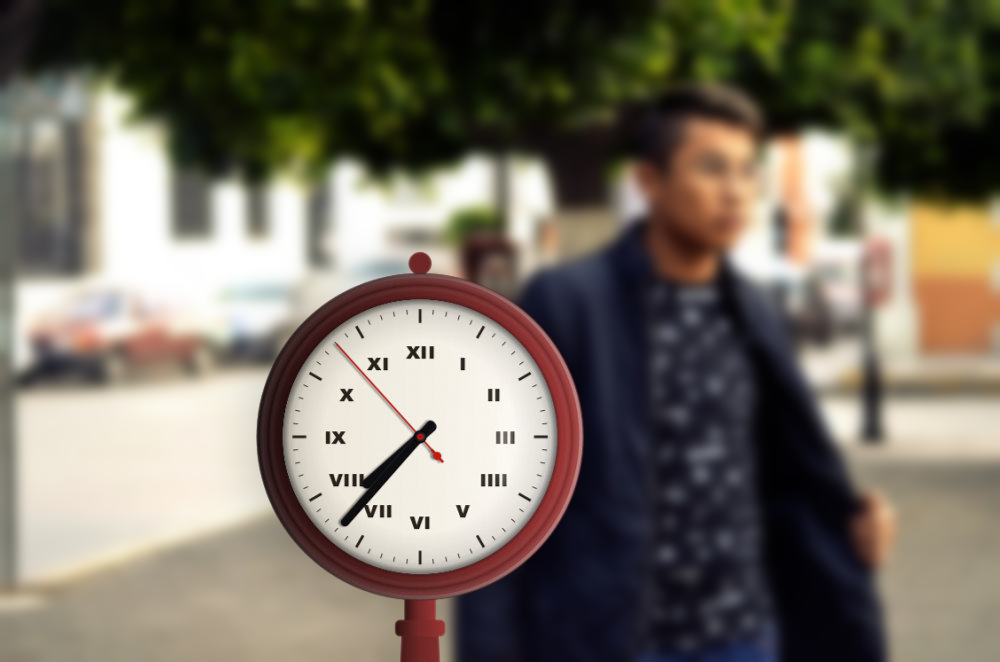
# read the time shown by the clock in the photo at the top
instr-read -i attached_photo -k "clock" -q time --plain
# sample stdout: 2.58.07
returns 7.36.53
